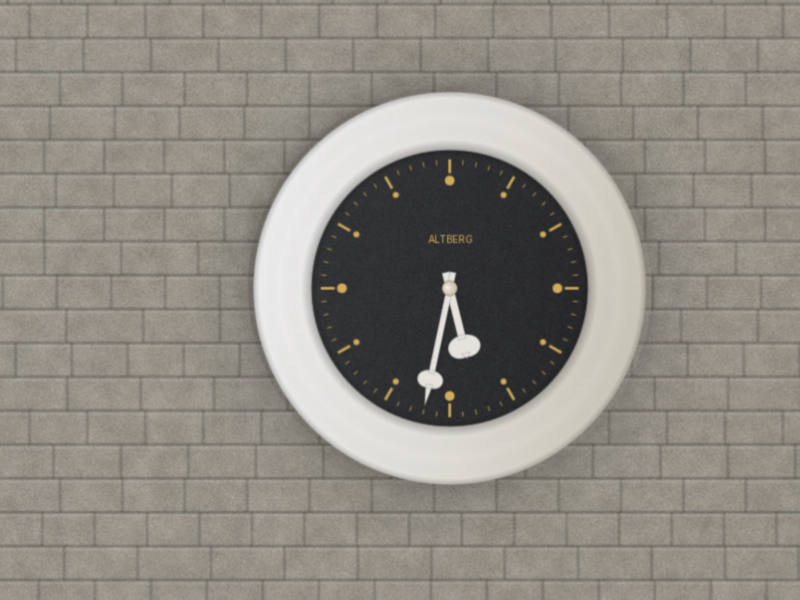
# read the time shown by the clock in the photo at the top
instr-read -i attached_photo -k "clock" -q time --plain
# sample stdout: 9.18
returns 5.32
